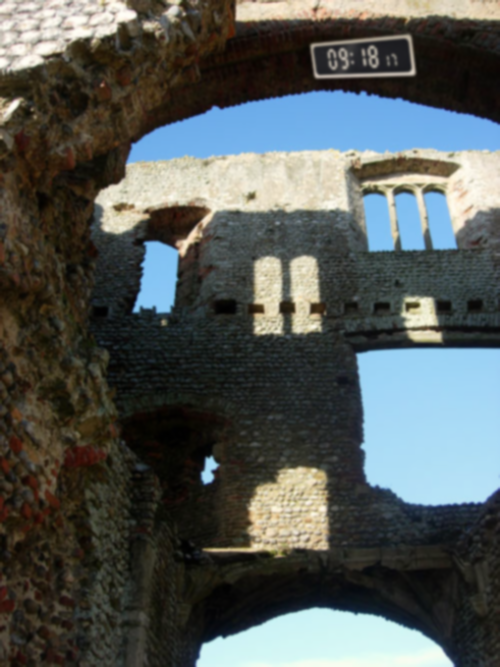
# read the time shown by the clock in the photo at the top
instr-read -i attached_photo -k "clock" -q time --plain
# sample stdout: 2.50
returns 9.18
